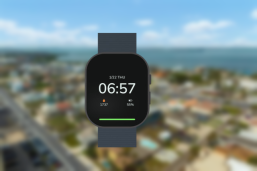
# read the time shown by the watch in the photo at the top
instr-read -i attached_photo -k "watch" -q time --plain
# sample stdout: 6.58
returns 6.57
